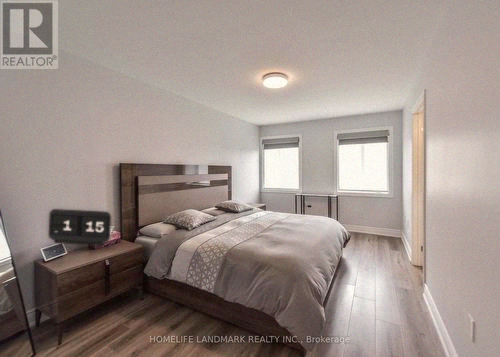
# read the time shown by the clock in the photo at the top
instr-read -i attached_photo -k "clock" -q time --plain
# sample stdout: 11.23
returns 1.15
